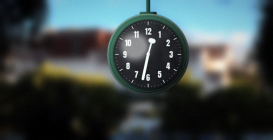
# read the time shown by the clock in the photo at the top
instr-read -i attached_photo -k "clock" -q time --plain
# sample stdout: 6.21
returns 12.32
